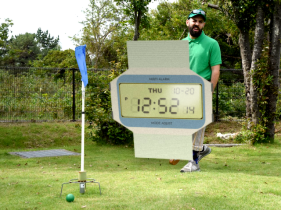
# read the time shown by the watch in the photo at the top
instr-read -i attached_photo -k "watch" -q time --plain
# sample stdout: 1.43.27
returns 12.52.14
